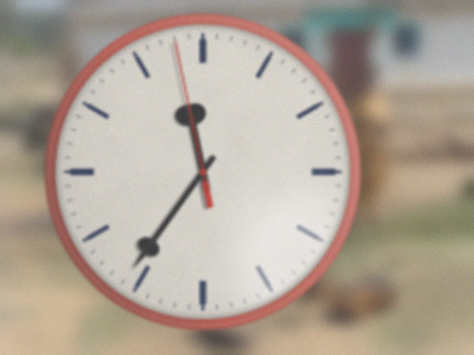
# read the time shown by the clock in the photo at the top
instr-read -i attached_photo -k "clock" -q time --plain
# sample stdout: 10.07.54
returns 11.35.58
